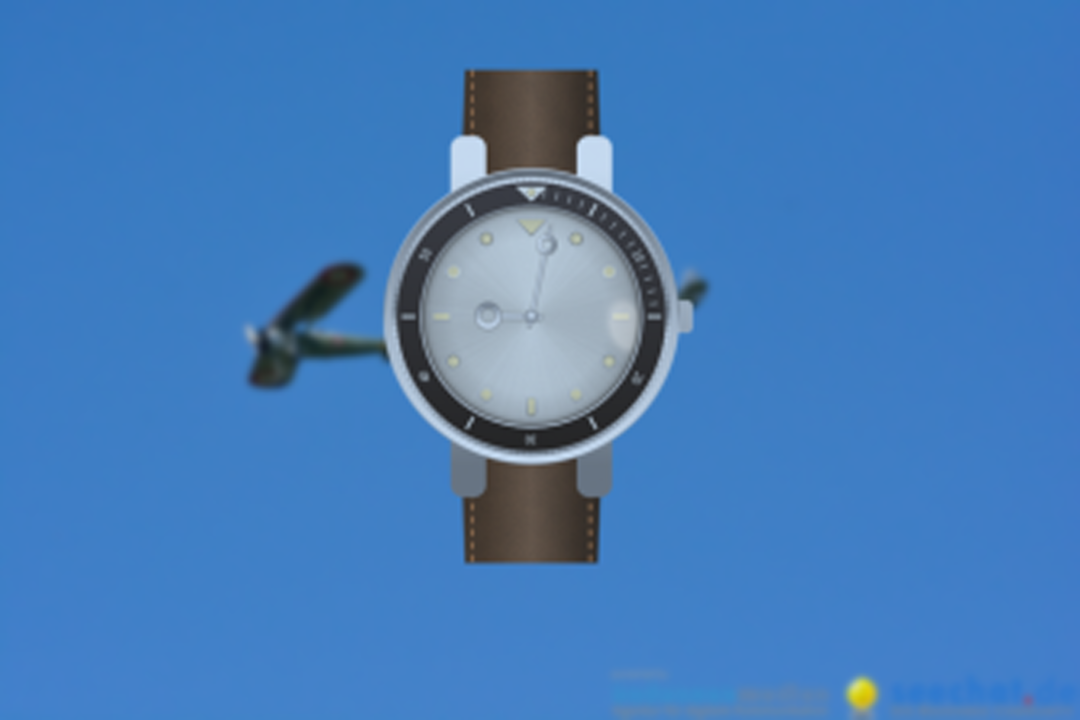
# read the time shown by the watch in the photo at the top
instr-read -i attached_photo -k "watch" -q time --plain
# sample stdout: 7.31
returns 9.02
